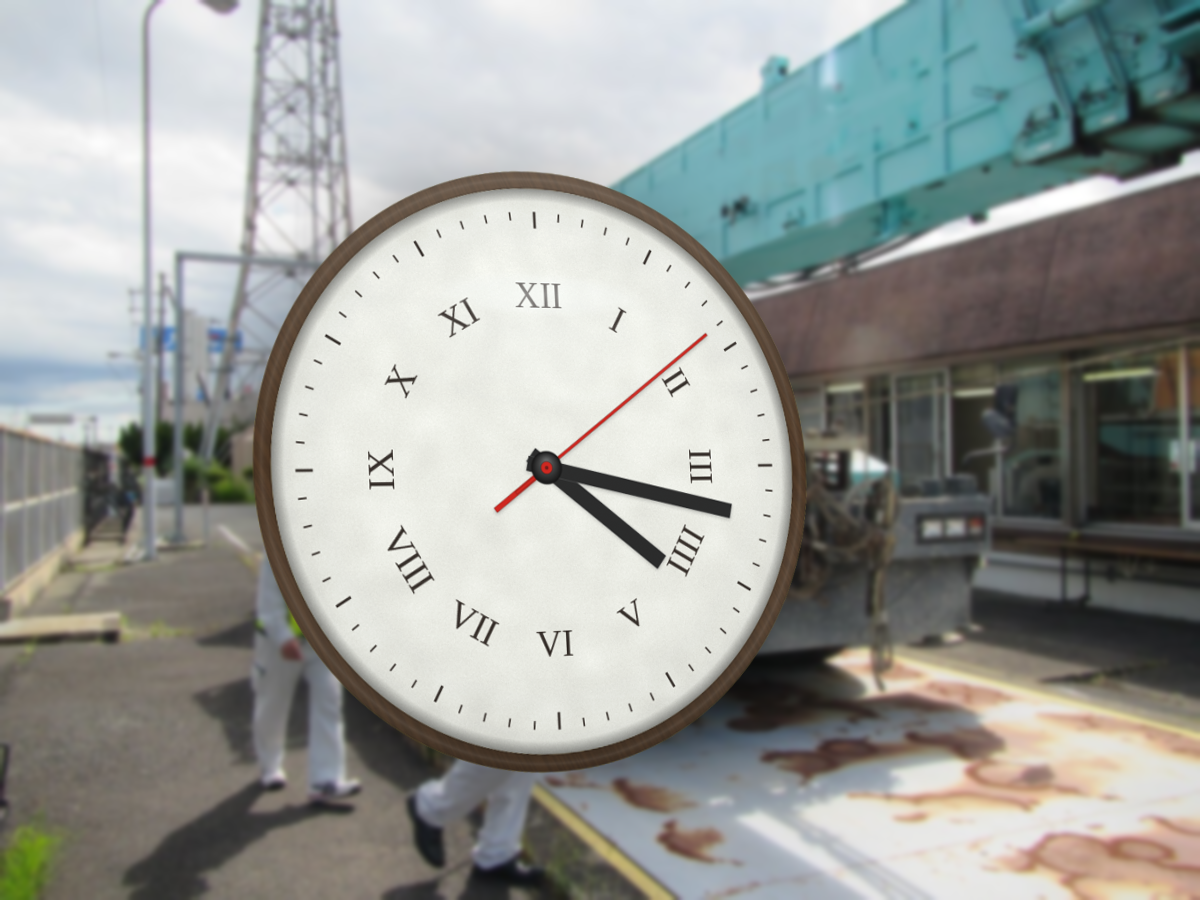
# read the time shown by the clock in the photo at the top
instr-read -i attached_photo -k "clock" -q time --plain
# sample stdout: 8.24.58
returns 4.17.09
